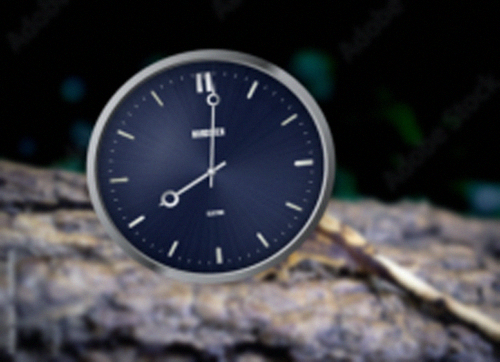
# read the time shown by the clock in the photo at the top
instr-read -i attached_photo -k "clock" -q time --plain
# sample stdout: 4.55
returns 8.01
